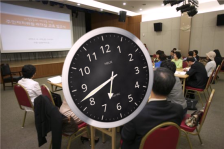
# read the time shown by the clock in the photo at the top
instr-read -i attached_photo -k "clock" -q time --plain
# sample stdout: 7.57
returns 6.42
